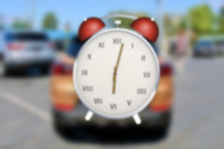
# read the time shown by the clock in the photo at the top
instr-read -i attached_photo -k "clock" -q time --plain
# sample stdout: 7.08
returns 6.02
